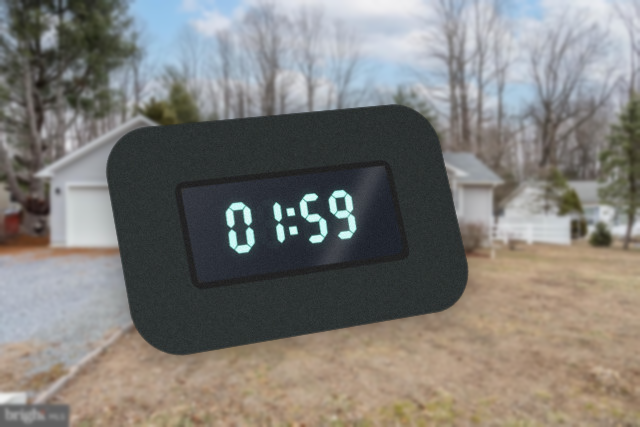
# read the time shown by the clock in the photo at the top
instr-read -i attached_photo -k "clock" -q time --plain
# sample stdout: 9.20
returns 1.59
